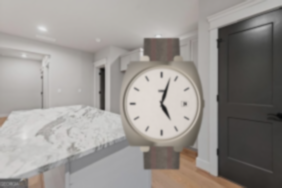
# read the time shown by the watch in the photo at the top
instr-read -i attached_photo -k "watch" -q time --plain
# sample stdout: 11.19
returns 5.03
